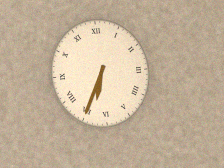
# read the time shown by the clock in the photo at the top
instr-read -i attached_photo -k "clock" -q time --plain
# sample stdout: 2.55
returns 6.35
